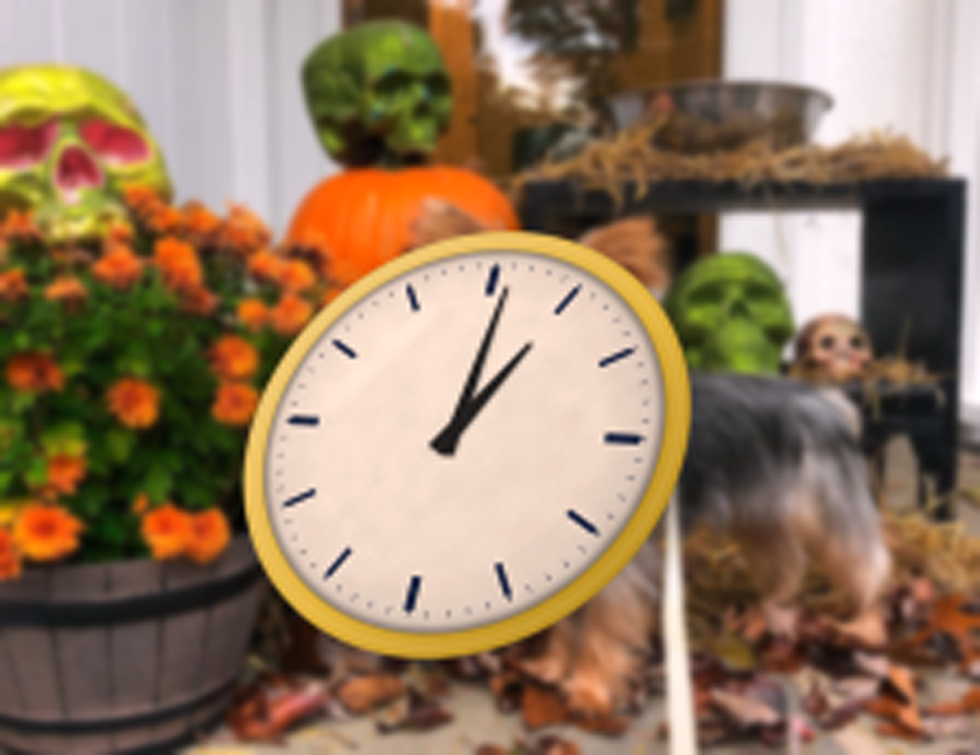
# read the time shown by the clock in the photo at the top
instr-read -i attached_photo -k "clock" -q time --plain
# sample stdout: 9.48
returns 1.01
